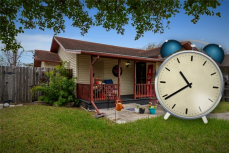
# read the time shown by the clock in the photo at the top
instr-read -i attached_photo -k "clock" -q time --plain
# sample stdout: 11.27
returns 10.39
